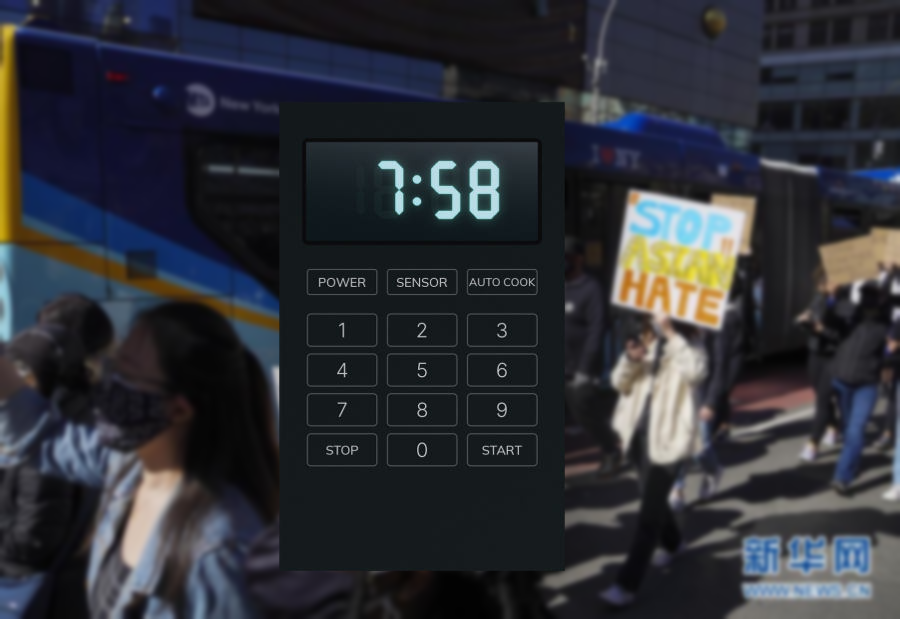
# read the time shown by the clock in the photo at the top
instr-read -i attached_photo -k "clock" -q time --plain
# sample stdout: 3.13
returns 7.58
